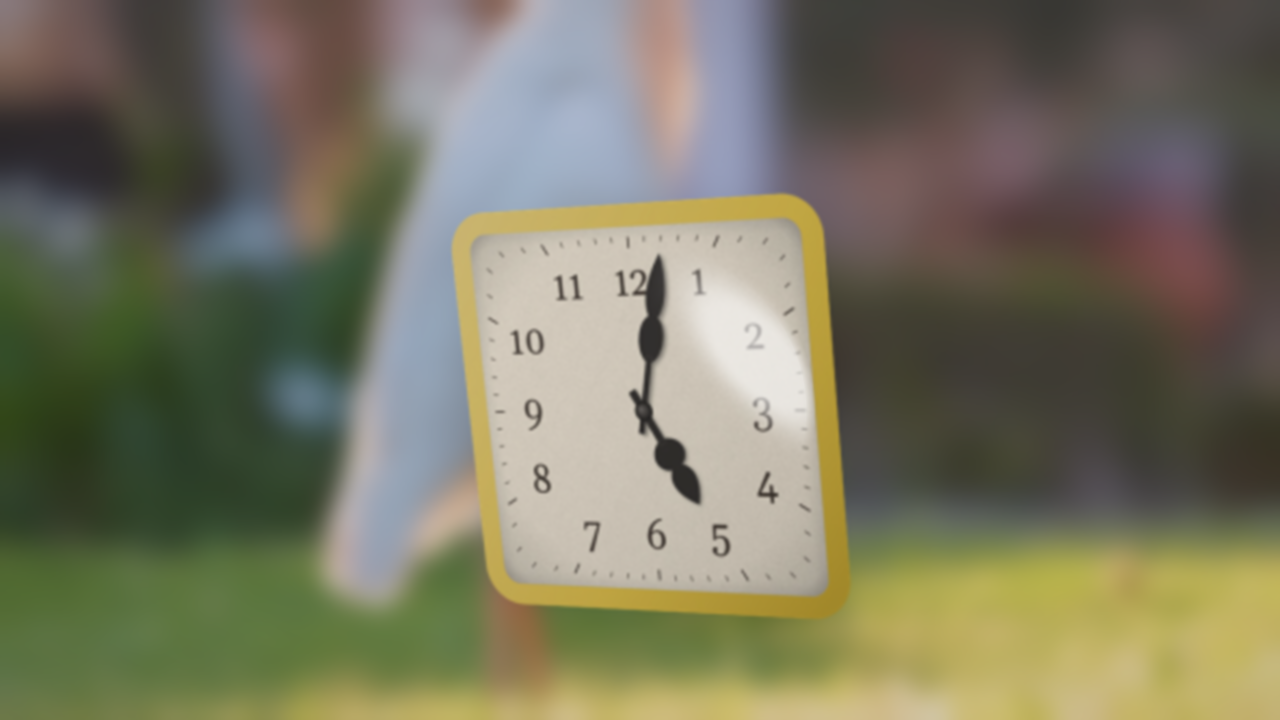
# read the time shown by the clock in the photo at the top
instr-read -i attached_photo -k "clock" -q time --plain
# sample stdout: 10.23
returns 5.02
